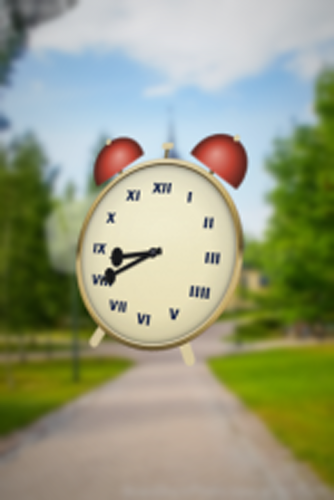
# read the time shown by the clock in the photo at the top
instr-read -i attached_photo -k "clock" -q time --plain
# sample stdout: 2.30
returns 8.40
